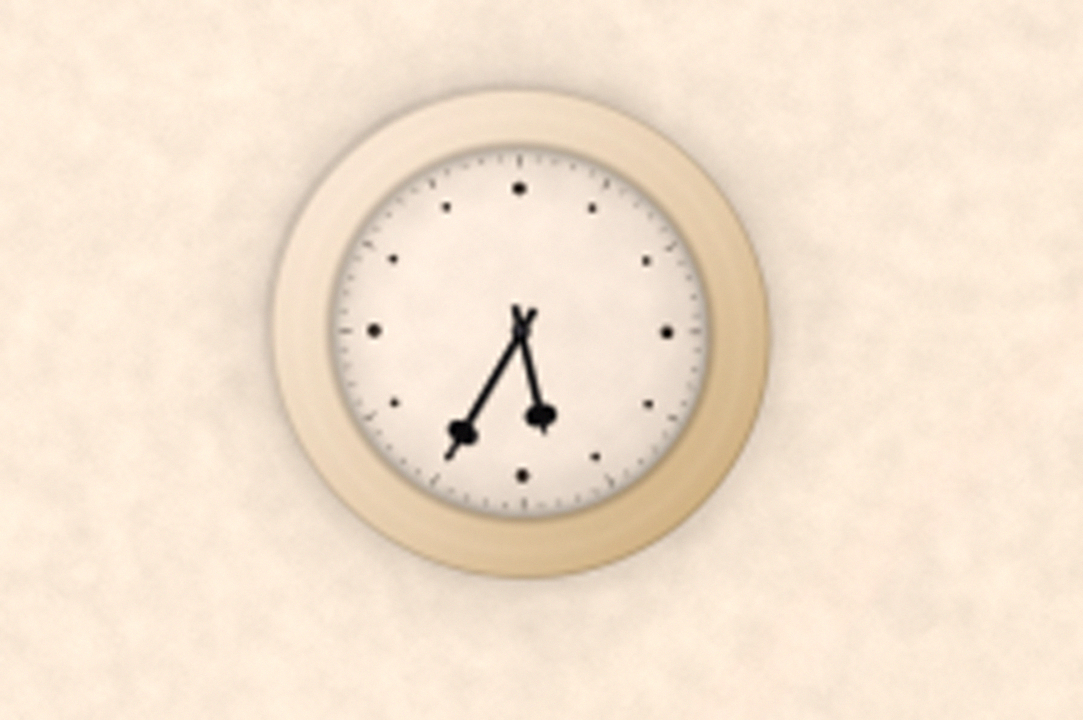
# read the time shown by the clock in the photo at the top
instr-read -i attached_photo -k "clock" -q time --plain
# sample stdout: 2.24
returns 5.35
